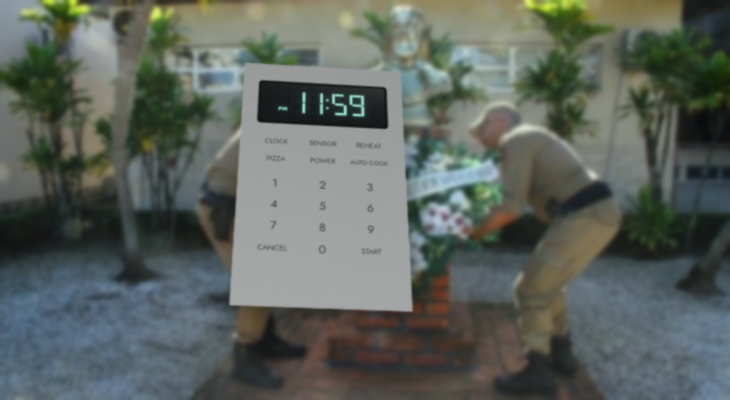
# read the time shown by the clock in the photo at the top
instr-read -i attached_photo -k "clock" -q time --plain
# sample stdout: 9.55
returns 11.59
